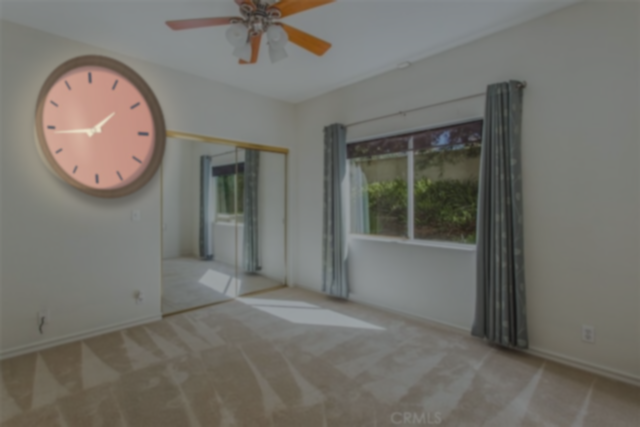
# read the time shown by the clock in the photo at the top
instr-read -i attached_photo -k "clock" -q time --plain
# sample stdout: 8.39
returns 1.44
